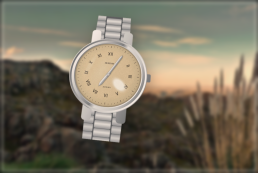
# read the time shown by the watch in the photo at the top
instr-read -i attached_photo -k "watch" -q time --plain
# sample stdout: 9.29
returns 7.05
